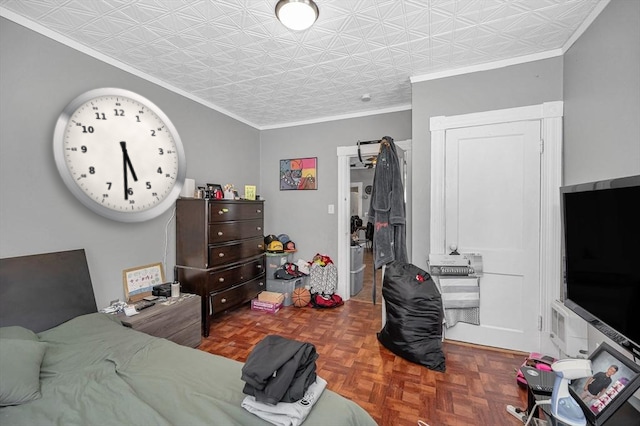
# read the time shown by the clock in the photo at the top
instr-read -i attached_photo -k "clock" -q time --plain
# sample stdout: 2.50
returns 5.31
